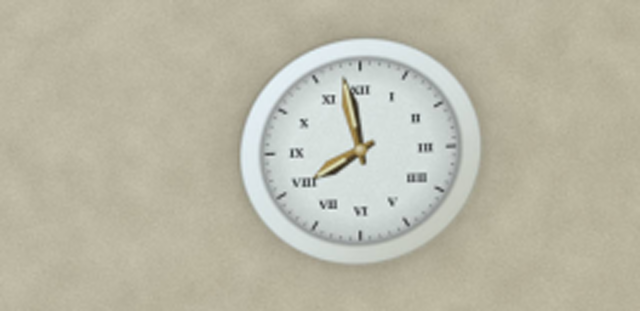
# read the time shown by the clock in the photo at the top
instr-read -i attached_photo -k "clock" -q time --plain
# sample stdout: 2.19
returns 7.58
